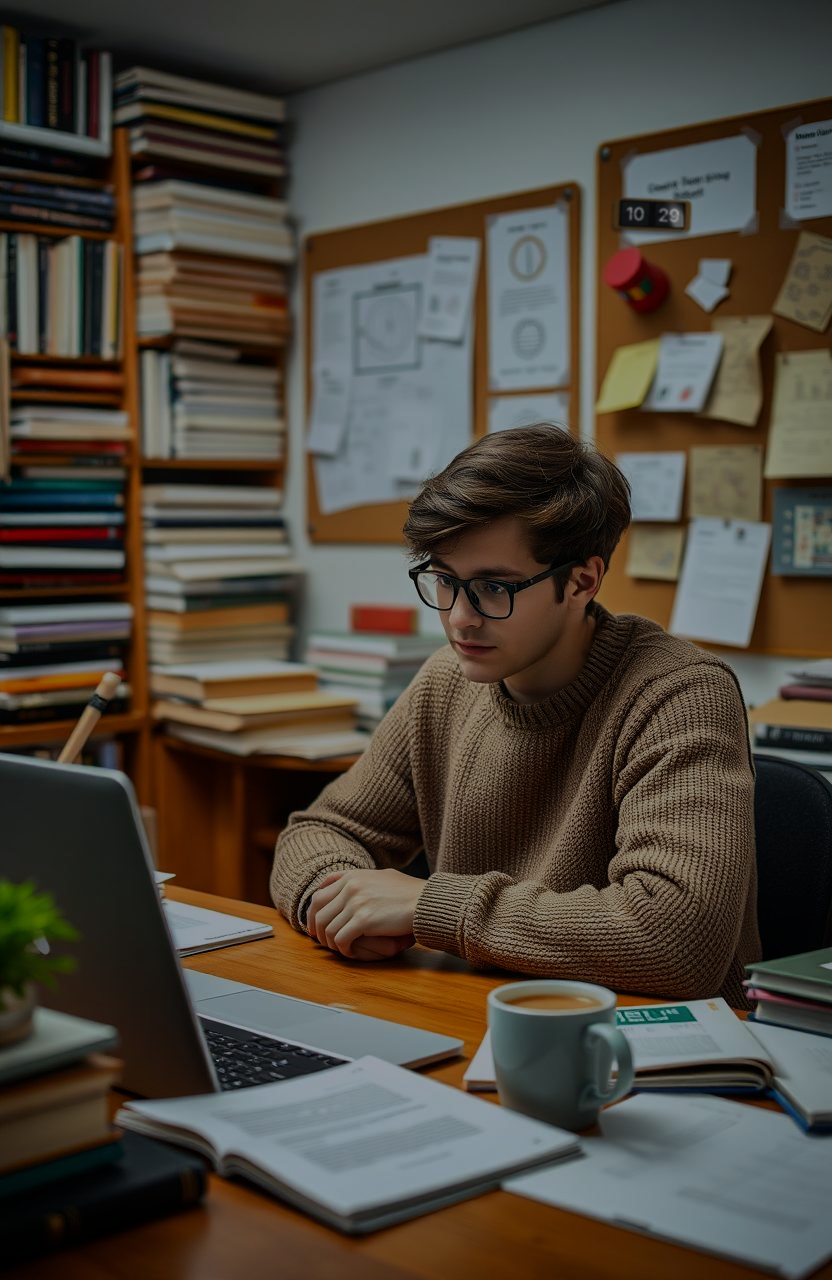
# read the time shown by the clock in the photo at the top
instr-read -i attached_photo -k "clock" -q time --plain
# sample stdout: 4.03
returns 10.29
